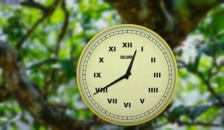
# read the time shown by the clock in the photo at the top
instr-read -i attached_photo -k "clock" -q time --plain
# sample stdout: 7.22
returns 12.40
